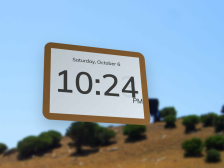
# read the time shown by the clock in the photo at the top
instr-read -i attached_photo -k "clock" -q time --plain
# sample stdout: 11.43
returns 10.24
